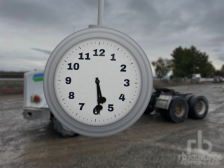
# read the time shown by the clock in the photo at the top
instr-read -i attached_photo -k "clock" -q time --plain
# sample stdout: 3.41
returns 5.29
